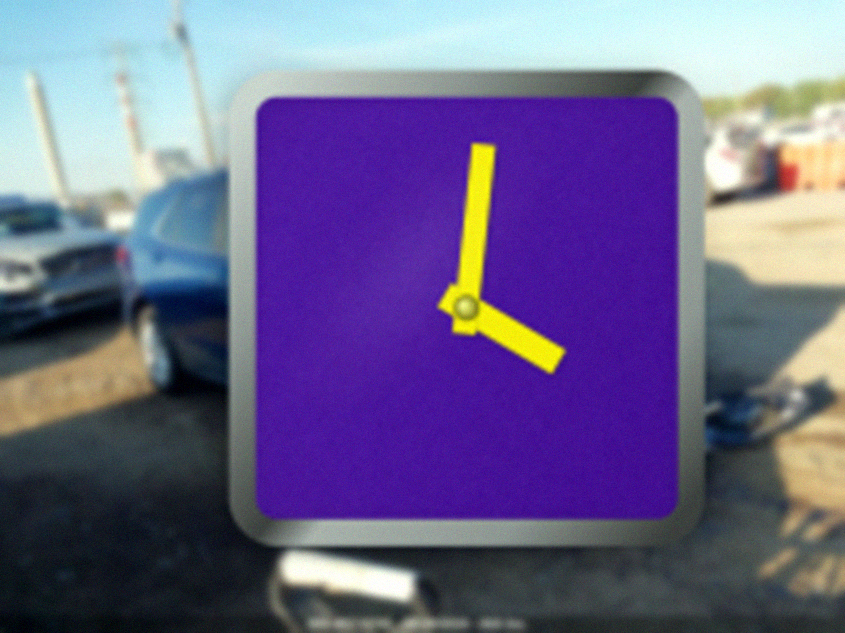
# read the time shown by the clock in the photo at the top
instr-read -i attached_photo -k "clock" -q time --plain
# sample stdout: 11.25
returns 4.01
